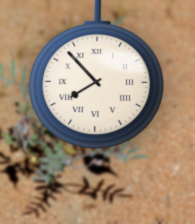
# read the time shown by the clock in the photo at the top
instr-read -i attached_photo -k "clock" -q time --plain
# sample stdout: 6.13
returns 7.53
